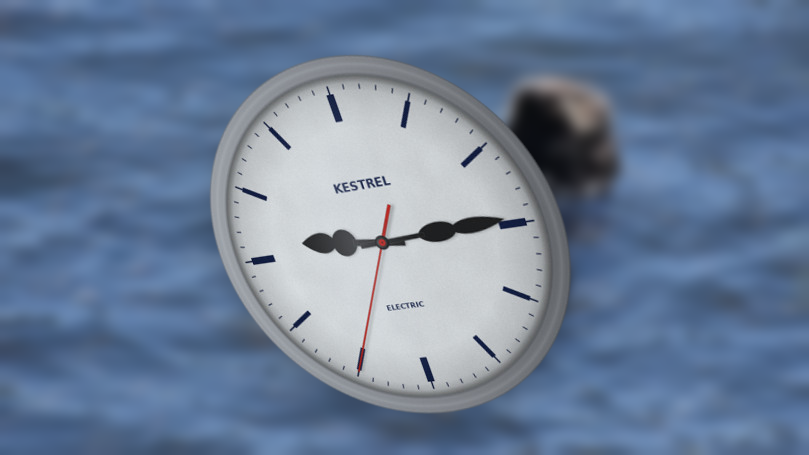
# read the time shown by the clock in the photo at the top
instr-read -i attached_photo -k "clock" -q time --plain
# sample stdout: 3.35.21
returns 9.14.35
